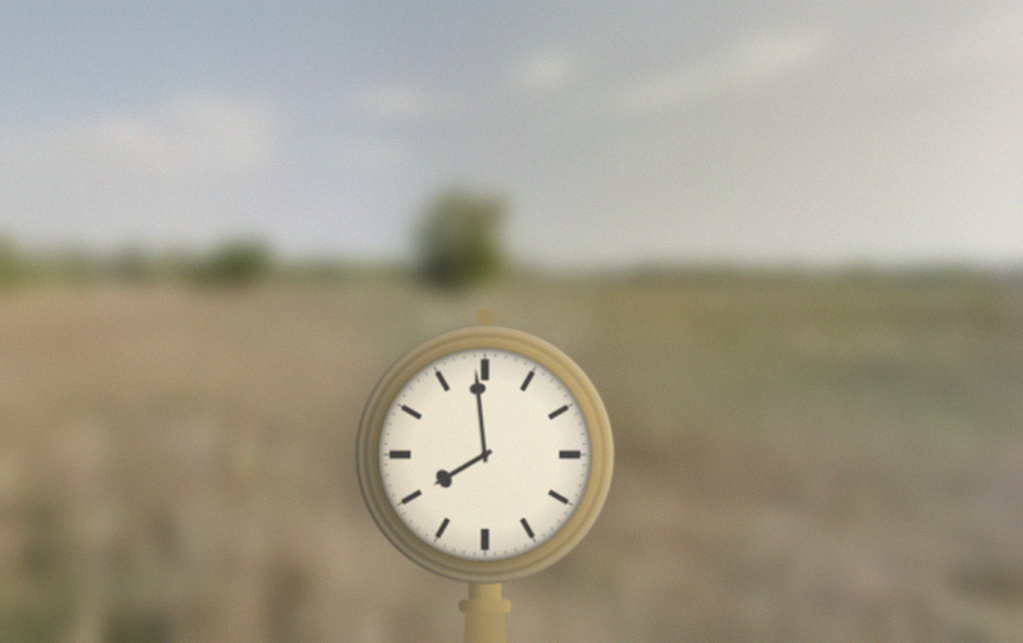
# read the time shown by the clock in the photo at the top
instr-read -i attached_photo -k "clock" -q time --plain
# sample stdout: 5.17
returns 7.59
